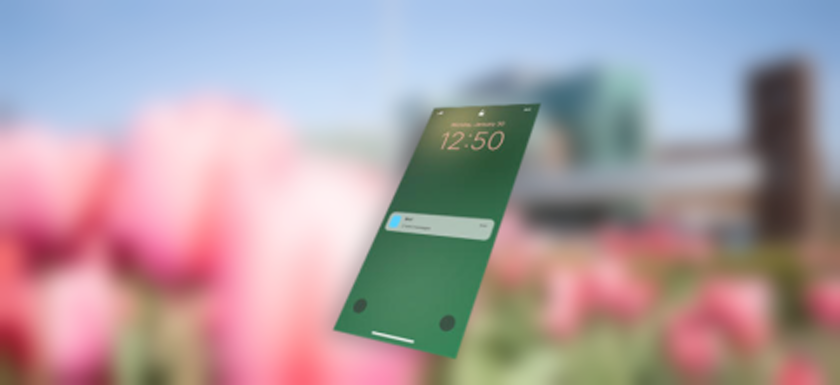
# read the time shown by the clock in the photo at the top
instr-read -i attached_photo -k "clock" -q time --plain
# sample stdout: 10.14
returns 12.50
